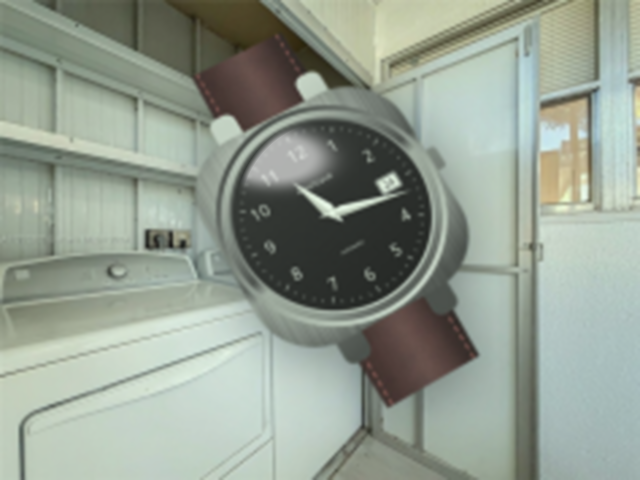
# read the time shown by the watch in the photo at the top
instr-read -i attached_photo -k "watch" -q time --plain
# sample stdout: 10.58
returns 11.17
